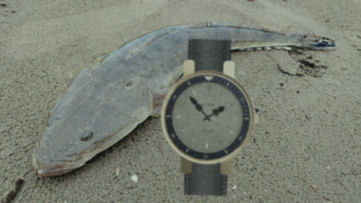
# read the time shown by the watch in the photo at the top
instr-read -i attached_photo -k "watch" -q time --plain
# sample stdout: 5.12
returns 1.53
